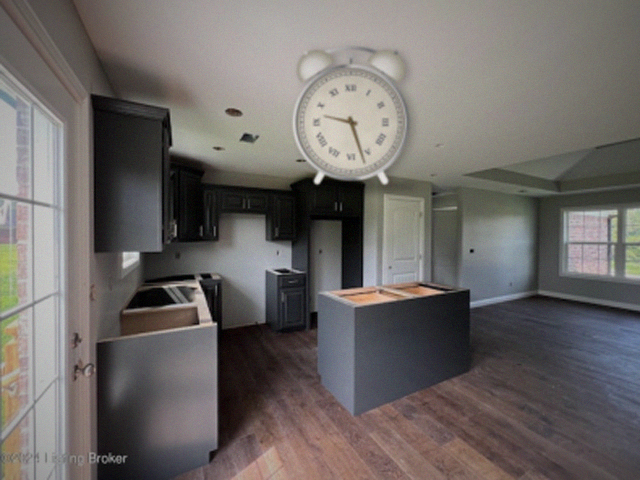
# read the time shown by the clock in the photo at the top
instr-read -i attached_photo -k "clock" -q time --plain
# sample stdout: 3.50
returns 9.27
